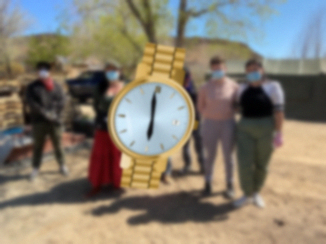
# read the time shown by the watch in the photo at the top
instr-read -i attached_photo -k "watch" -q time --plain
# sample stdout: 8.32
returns 5.59
